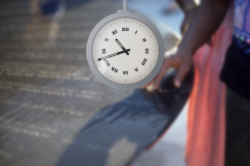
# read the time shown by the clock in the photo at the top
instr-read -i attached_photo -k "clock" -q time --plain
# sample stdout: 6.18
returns 10.42
